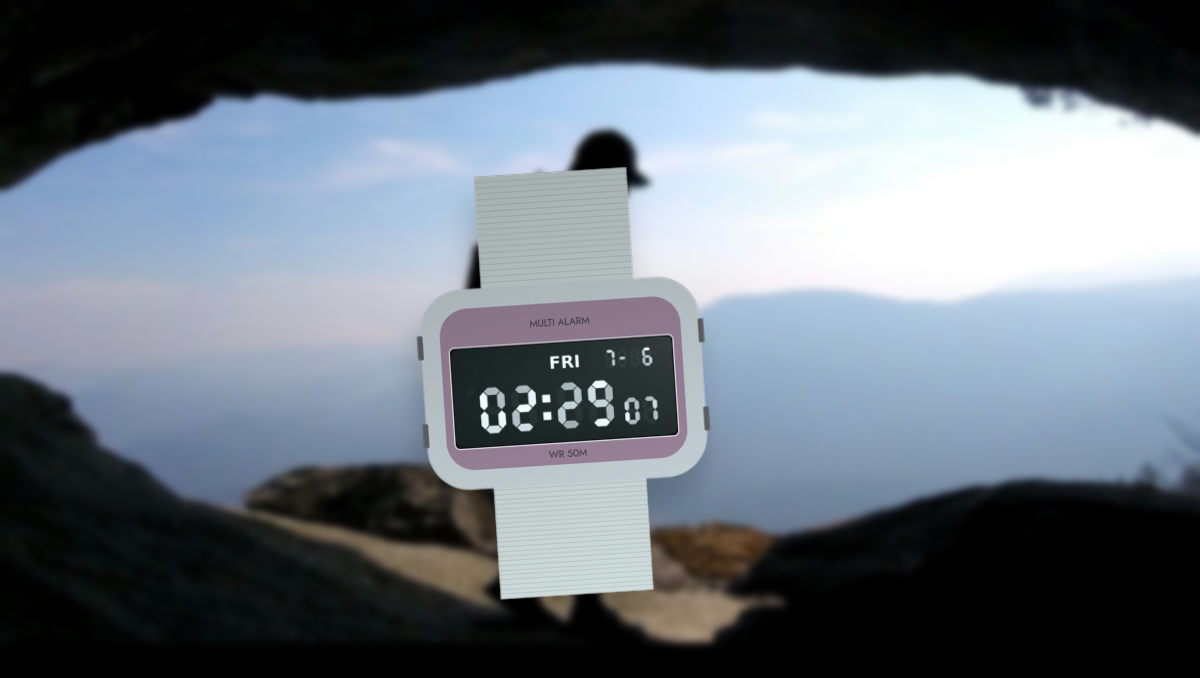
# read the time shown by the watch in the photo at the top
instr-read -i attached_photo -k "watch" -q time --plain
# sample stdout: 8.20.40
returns 2.29.07
